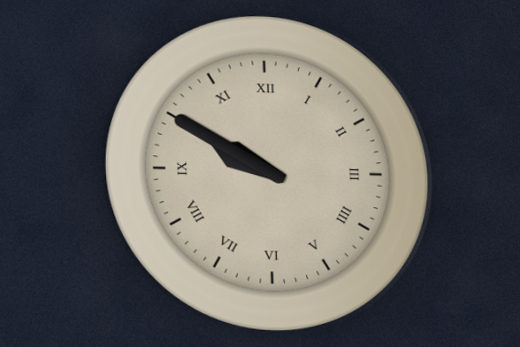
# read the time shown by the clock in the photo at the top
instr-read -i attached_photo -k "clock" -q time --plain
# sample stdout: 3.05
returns 9.50
